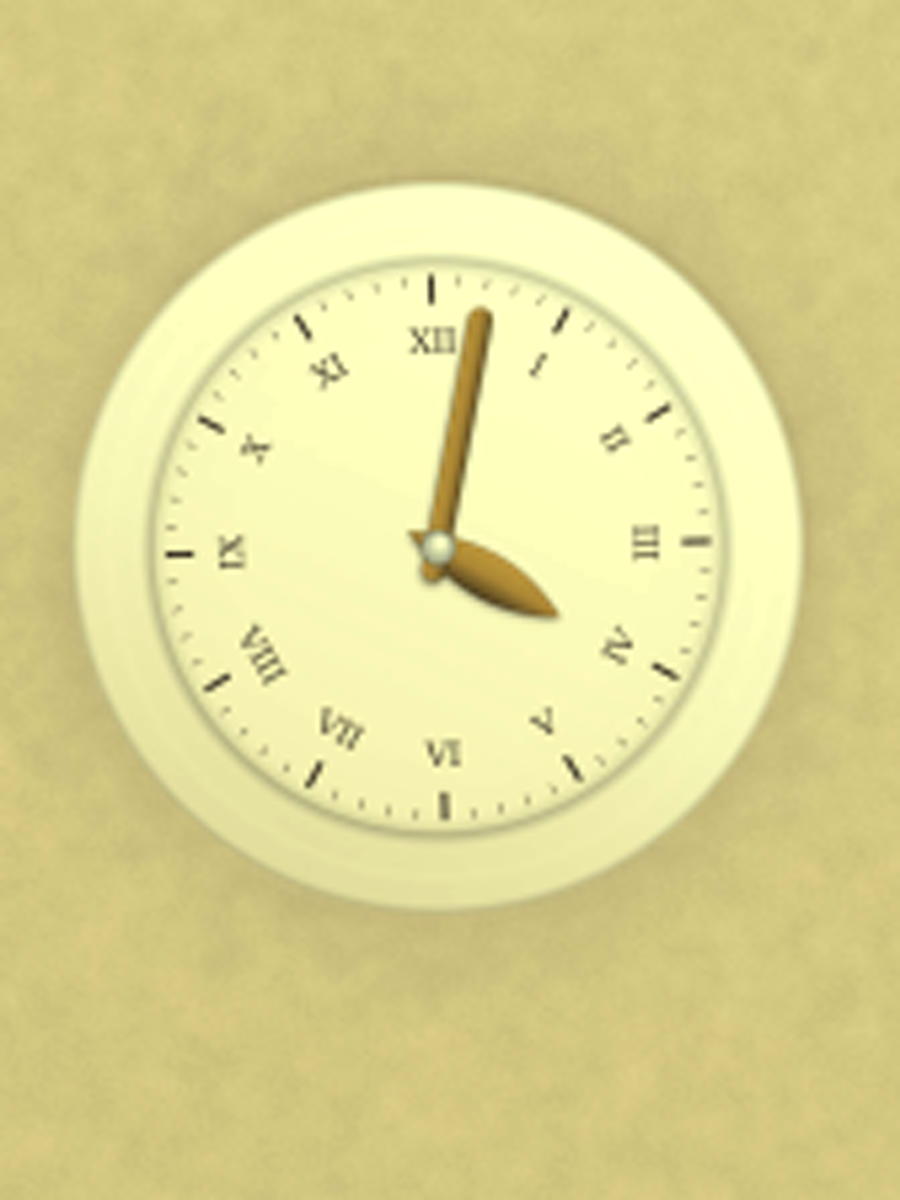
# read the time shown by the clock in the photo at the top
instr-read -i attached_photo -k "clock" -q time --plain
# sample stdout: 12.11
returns 4.02
